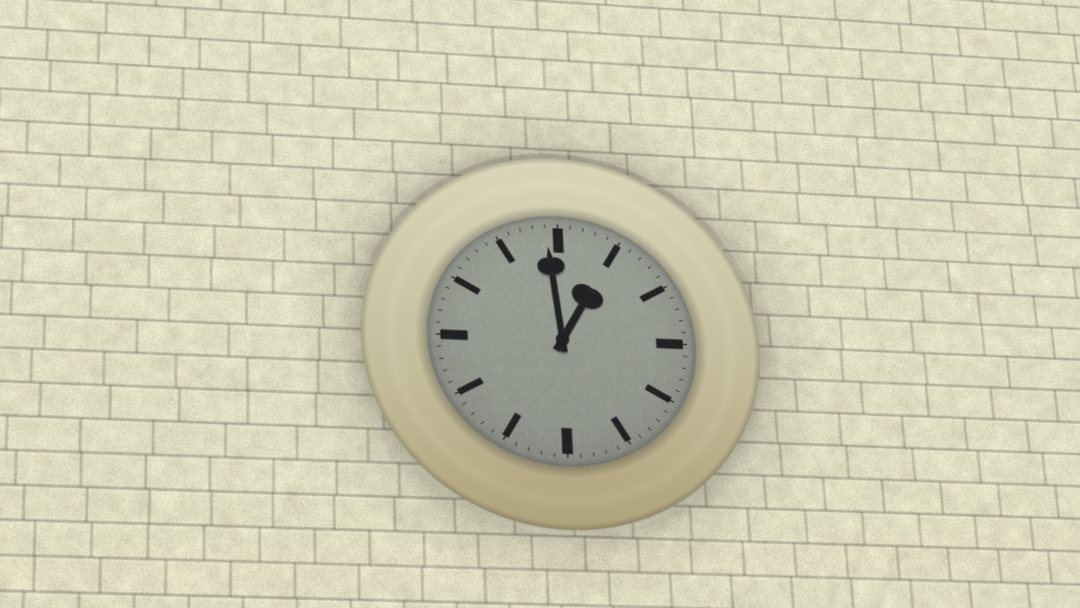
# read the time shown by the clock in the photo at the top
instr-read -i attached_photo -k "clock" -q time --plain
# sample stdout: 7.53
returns 12.59
